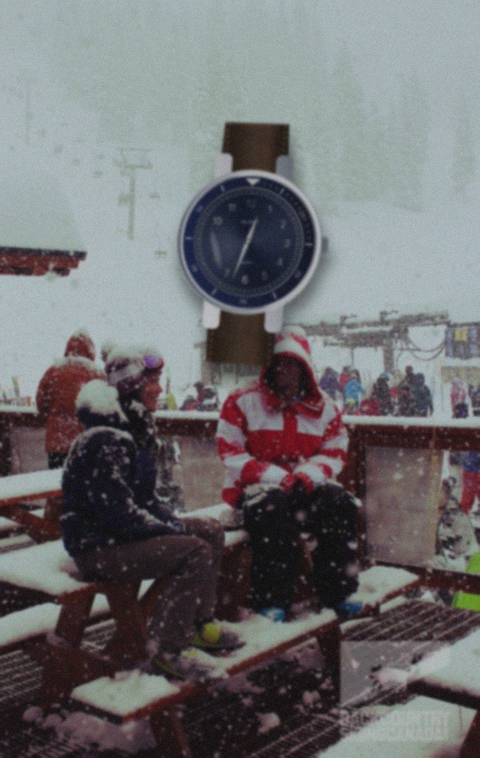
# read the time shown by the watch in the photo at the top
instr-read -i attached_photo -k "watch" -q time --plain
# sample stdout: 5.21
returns 12.33
